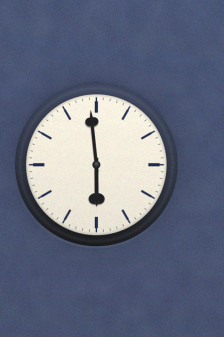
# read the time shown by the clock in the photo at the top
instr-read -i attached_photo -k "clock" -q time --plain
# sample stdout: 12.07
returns 5.59
